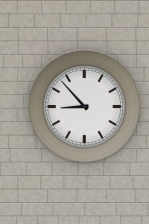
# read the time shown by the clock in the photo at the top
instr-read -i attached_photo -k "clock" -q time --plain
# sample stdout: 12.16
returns 8.53
